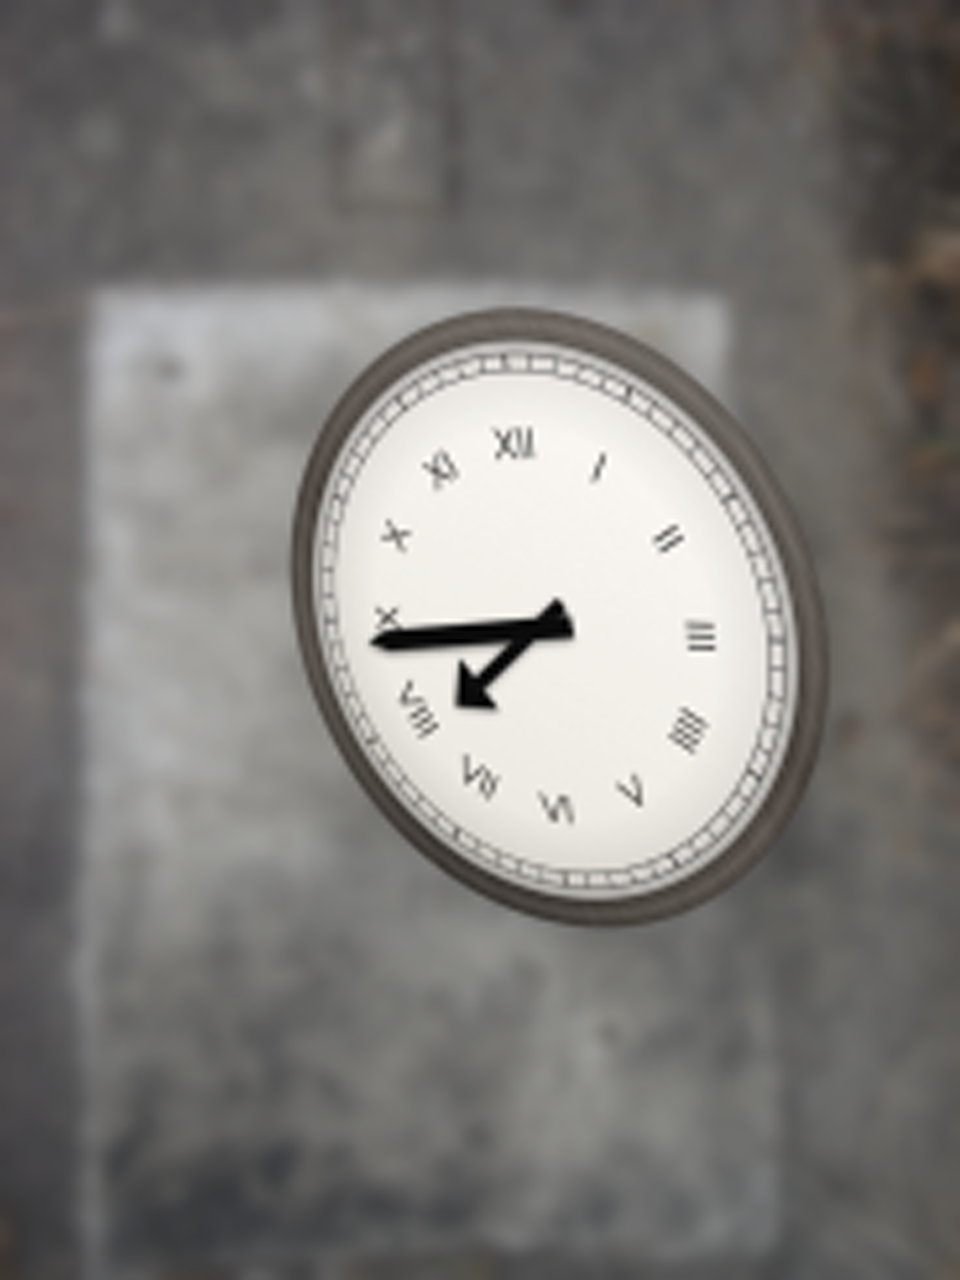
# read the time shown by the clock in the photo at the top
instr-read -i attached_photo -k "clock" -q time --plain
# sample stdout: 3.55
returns 7.44
